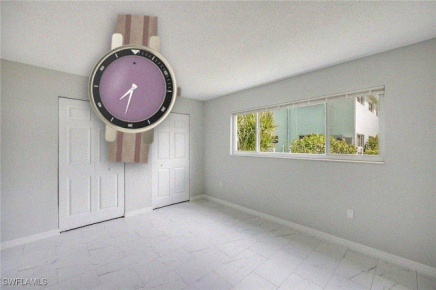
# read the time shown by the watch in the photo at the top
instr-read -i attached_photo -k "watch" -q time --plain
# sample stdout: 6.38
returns 7.32
